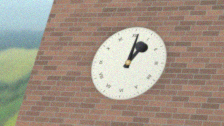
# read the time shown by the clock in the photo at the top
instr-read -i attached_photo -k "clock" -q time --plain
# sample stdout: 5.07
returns 1.01
